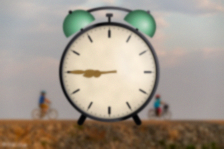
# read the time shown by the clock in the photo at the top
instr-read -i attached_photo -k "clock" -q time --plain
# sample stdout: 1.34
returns 8.45
